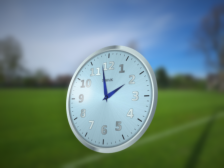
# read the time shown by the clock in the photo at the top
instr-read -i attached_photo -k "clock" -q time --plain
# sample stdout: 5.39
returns 1.58
